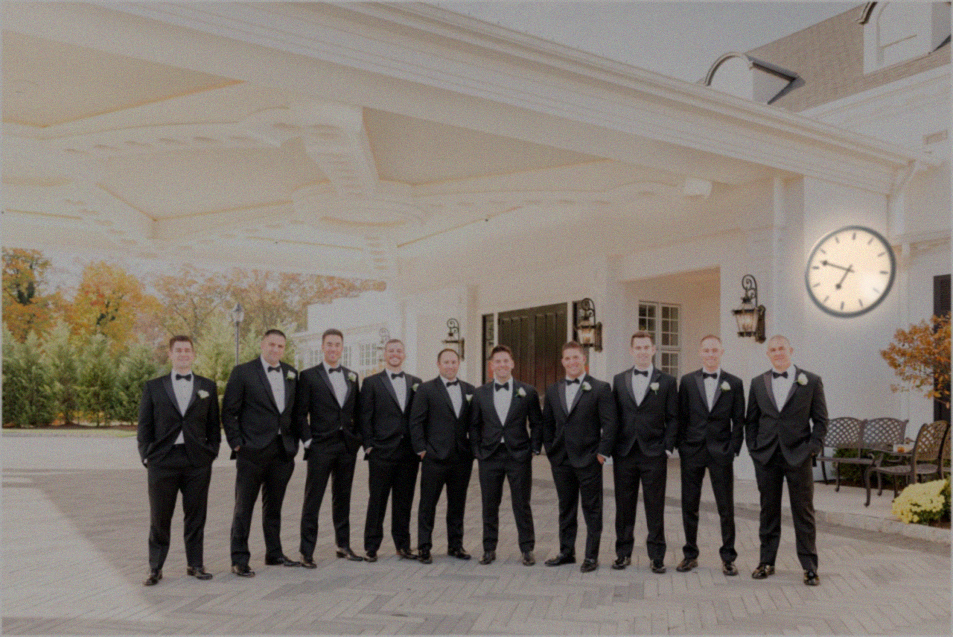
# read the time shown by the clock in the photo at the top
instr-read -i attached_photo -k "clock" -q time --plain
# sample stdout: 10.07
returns 6.47
